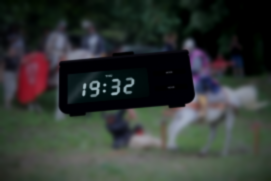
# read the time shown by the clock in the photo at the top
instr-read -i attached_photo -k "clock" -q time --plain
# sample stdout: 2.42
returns 19.32
